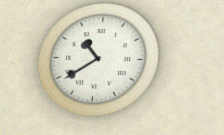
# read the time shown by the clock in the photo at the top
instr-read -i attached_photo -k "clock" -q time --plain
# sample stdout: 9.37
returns 10.39
